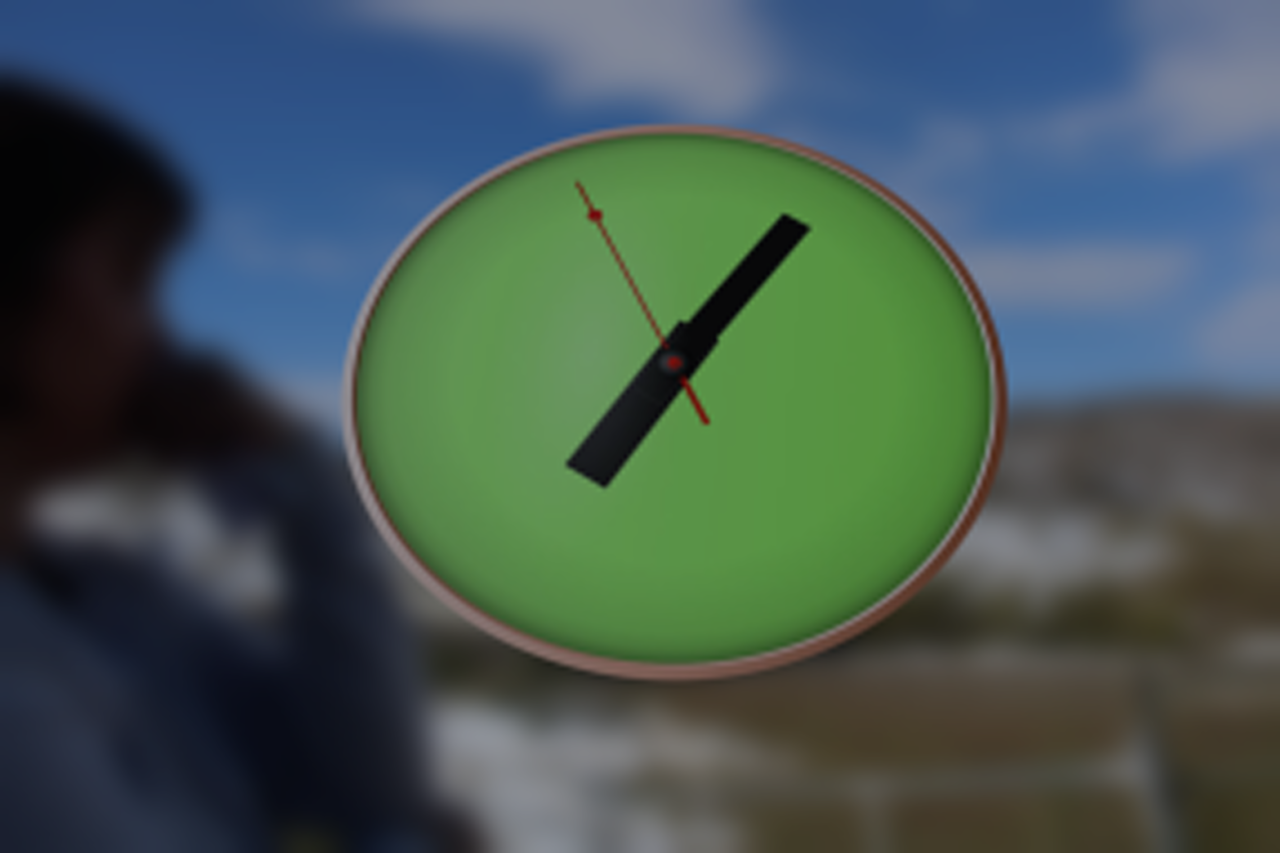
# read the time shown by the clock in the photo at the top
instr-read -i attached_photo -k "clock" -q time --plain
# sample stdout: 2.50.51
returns 7.05.56
